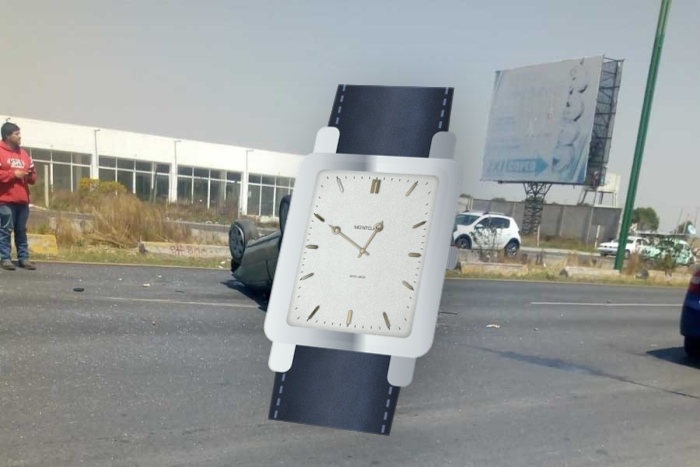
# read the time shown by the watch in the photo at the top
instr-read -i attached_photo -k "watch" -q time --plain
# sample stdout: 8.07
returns 12.50
